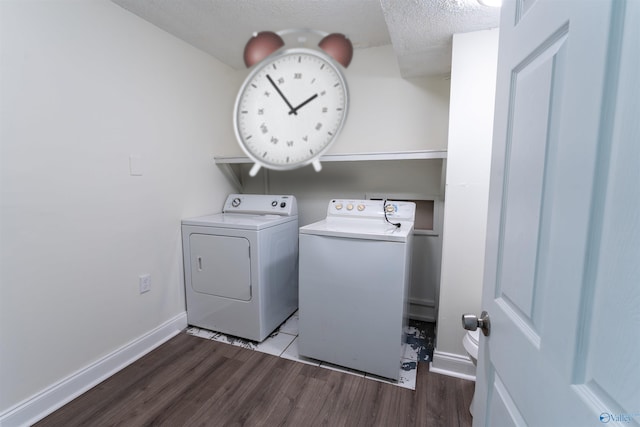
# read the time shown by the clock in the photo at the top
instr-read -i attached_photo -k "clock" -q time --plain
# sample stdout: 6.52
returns 1.53
